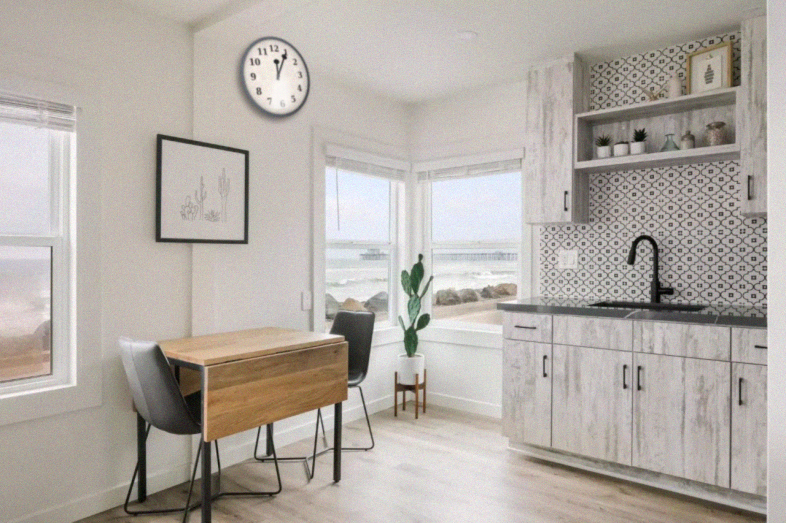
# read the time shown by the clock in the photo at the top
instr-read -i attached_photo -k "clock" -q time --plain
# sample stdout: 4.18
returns 12.05
